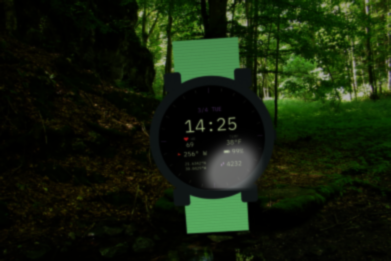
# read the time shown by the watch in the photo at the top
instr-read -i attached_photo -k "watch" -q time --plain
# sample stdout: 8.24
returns 14.25
